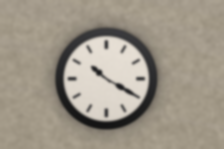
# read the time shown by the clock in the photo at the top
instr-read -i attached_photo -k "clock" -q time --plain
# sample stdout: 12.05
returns 10.20
